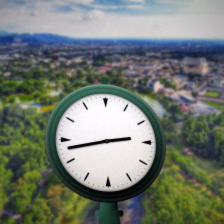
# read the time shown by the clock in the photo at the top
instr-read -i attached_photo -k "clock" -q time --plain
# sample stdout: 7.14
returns 2.43
